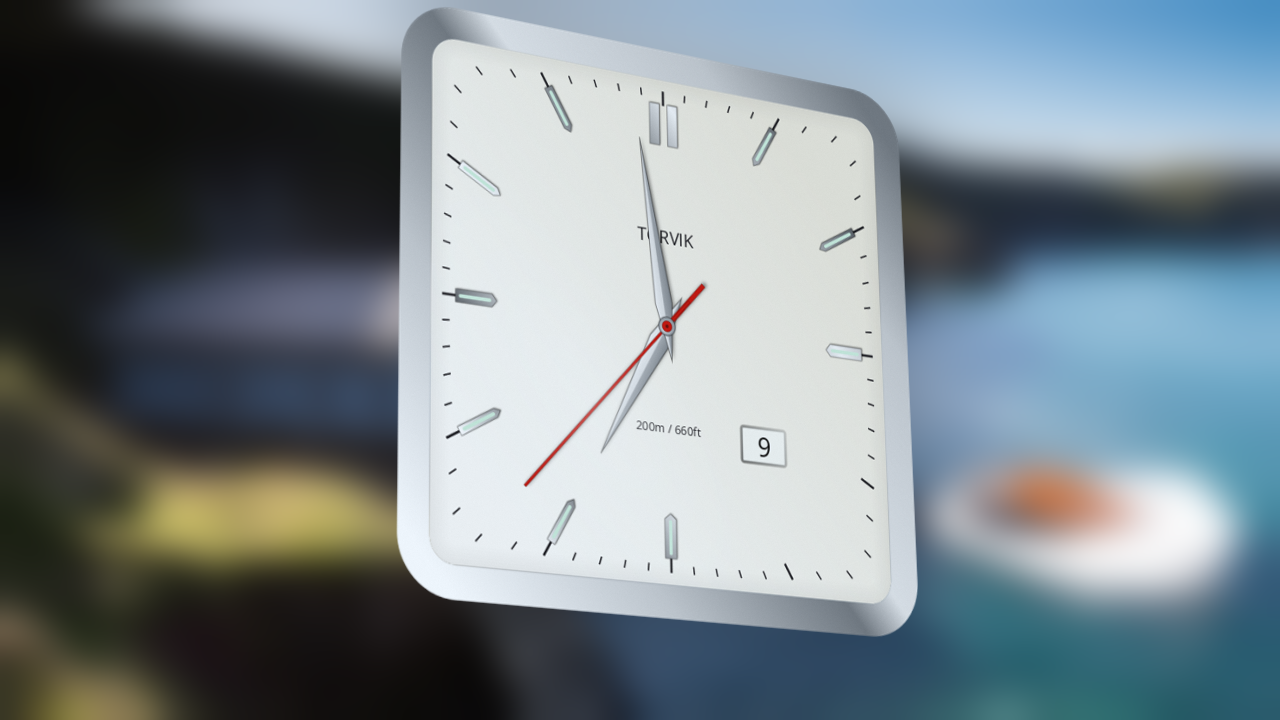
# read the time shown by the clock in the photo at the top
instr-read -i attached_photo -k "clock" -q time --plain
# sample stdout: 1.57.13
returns 6.58.37
